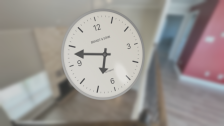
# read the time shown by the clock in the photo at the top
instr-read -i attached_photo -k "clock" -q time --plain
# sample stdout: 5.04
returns 6.48
